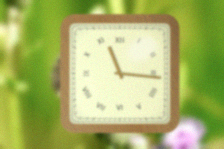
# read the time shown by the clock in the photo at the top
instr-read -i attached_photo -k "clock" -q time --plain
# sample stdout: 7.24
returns 11.16
